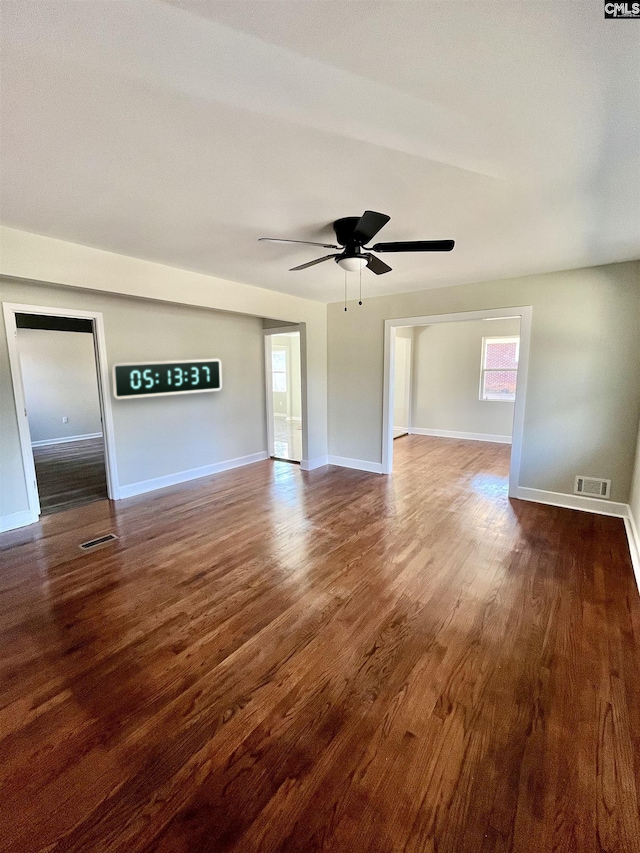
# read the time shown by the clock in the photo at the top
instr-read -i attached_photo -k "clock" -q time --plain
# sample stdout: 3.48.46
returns 5.13.37
